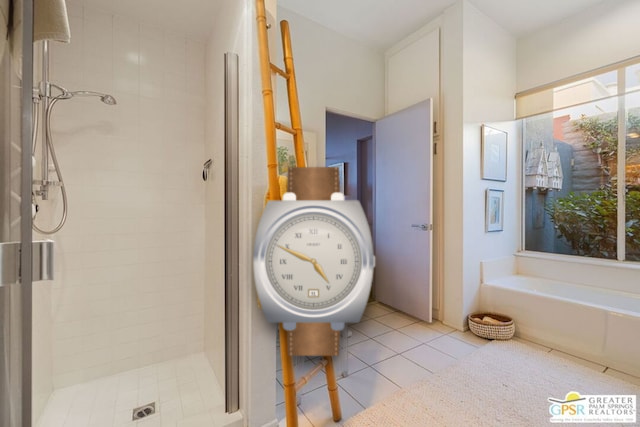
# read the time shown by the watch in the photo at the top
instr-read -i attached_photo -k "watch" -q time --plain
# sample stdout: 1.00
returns 4.49
